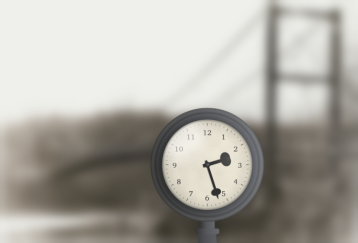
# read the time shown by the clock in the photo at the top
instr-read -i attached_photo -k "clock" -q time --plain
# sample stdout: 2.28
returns 2.27
